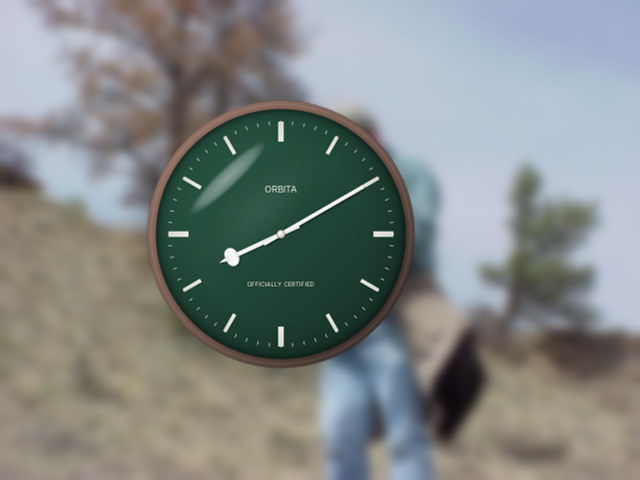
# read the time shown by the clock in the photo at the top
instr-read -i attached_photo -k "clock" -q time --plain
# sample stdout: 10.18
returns 8.10
